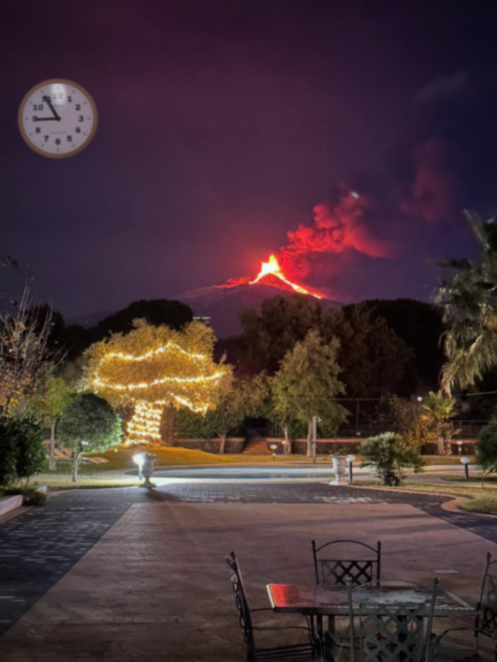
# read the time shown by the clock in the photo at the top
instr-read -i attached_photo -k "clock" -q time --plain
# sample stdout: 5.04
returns 8.55
